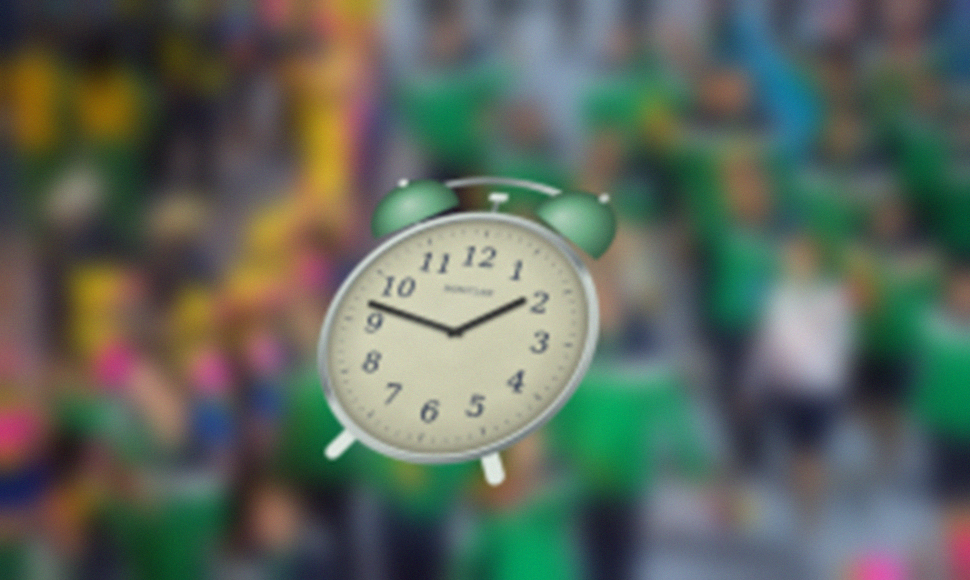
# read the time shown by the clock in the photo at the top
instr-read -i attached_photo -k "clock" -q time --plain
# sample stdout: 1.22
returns 1.47
